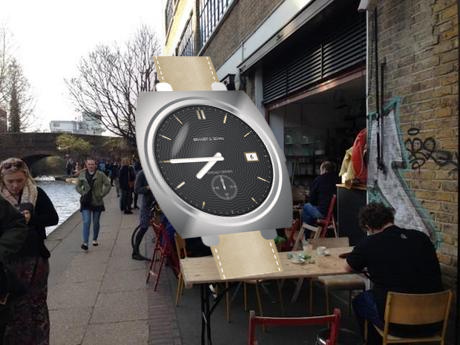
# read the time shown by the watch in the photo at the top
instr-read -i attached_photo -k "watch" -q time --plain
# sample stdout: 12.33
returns 7.45
